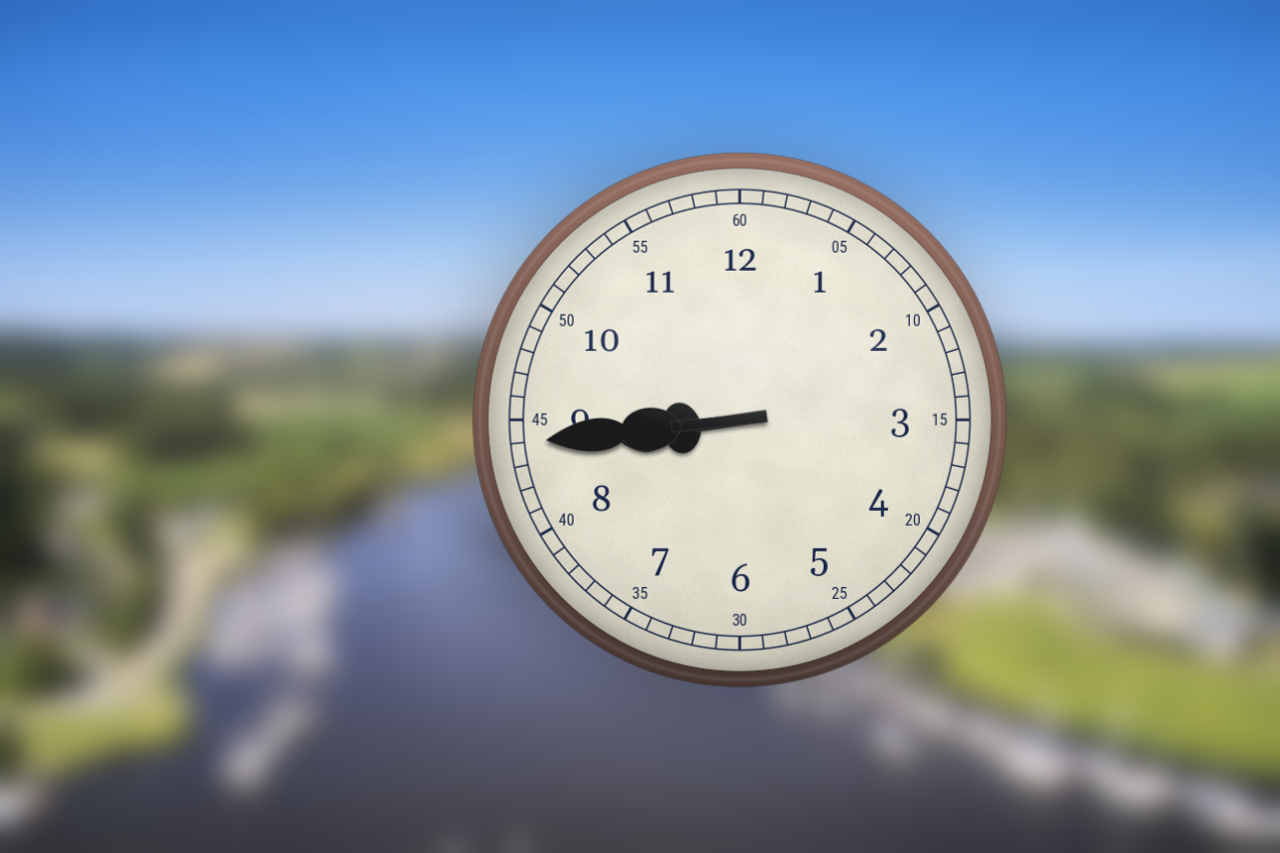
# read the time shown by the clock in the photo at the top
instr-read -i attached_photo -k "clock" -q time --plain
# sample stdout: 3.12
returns 8.44
